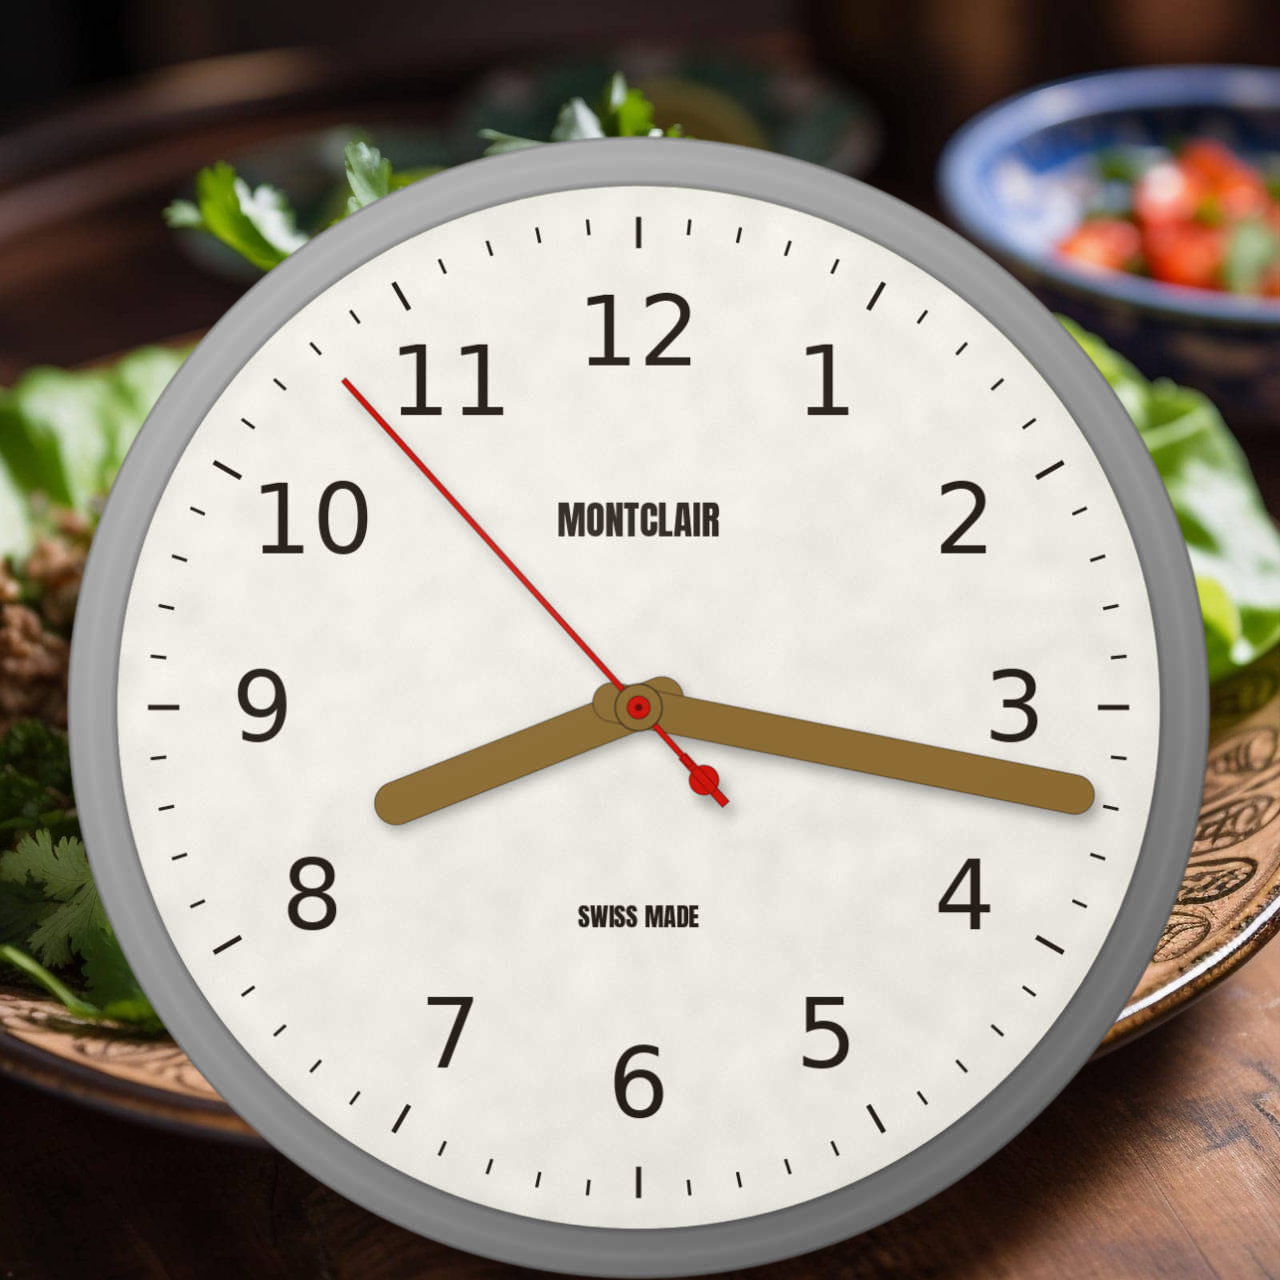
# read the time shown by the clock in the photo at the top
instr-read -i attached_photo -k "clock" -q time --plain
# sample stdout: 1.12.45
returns 8.16.53
